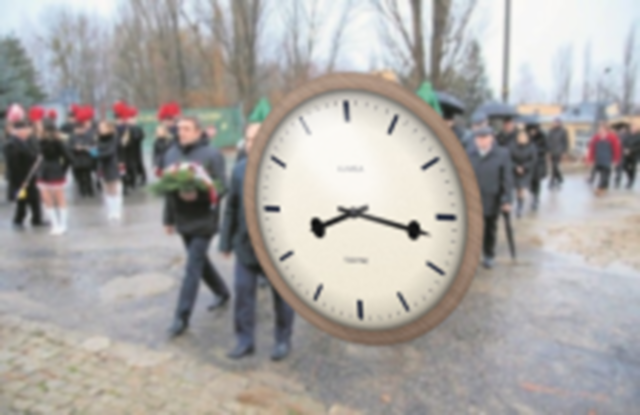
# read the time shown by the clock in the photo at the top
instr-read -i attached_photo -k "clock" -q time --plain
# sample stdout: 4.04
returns 8.17
